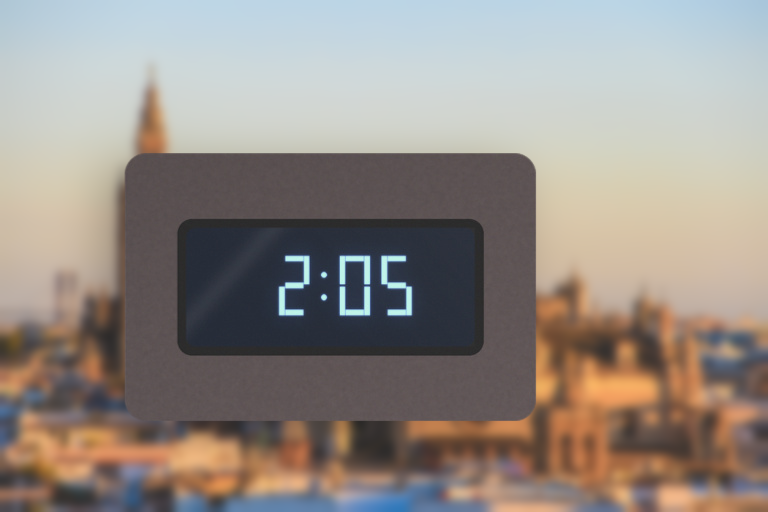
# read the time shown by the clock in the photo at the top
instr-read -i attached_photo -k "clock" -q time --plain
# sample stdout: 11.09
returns 2.05
